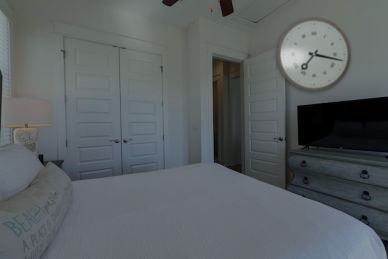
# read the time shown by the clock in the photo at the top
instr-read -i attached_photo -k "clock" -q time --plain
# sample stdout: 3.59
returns 7.17
